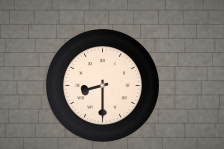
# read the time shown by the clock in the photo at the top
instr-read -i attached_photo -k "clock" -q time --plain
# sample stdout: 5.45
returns 8.30
